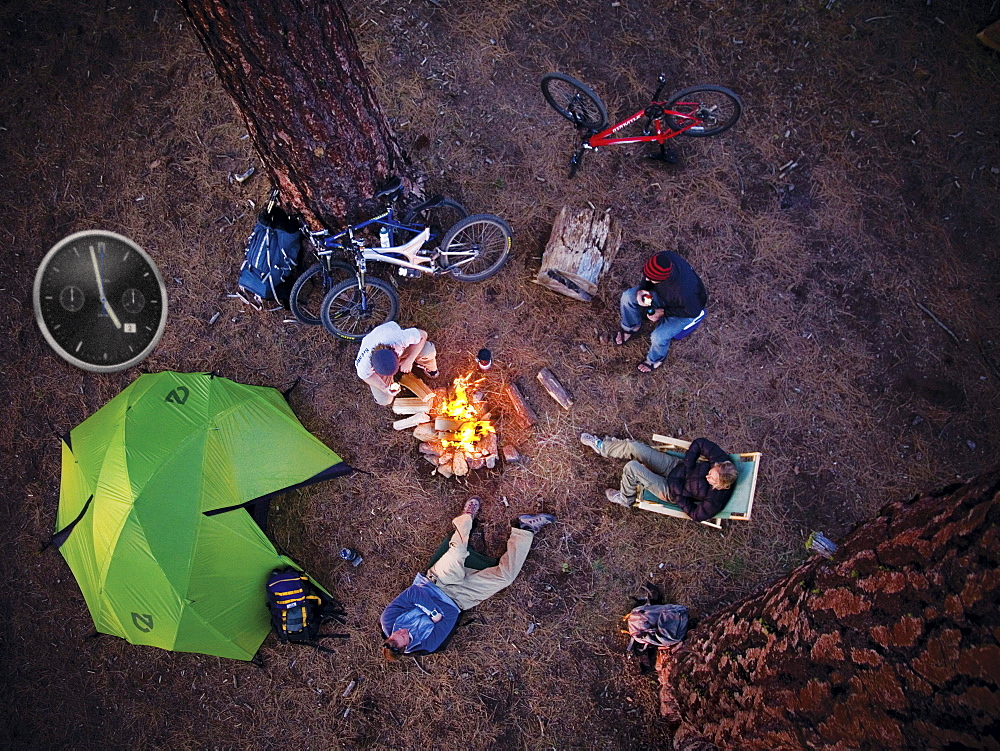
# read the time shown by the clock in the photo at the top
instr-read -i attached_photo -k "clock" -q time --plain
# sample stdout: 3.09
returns 4.58
